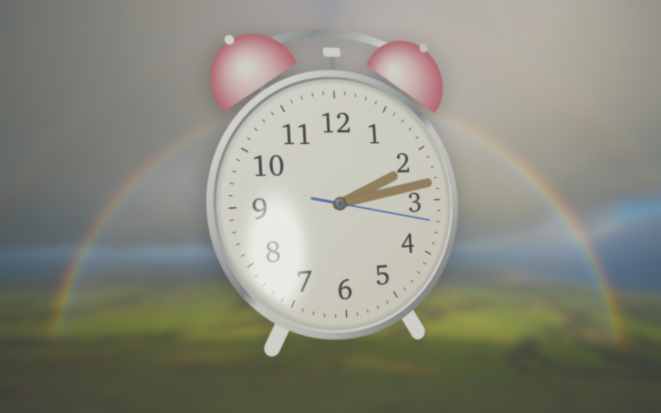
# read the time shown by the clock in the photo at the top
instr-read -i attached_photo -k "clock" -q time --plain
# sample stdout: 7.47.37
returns 2.13.17
